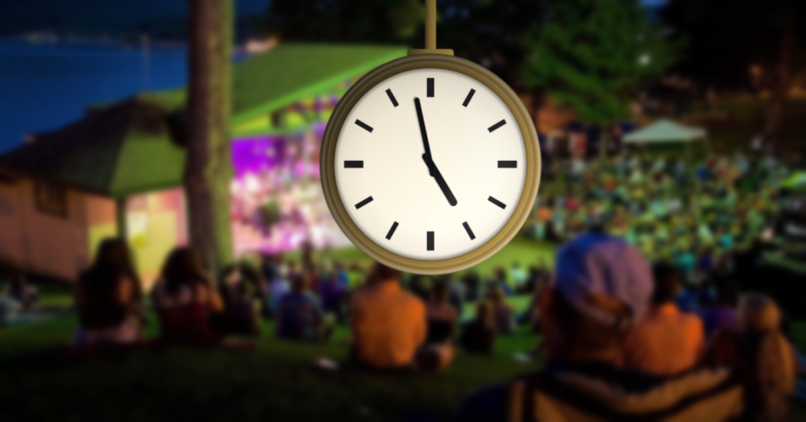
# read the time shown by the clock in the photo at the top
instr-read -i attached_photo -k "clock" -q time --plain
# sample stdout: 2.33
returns 4.58
